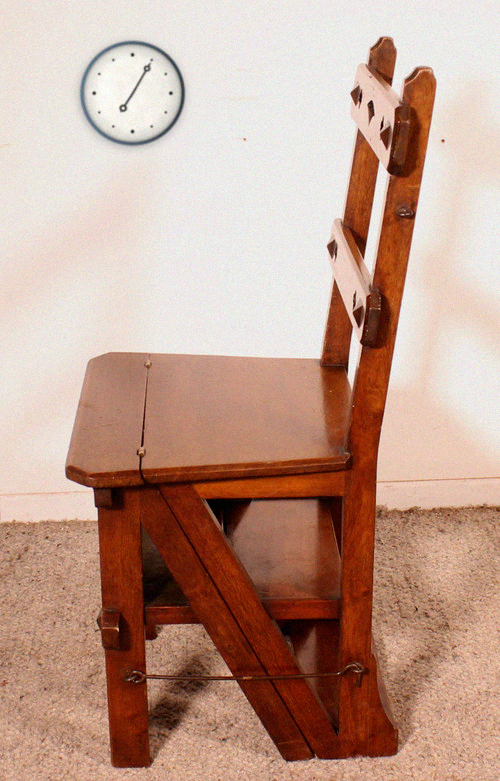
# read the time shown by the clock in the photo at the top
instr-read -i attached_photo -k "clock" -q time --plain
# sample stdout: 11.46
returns 7.05
